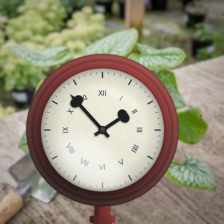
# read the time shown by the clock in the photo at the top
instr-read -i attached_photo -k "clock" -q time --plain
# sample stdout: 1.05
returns 1.53
